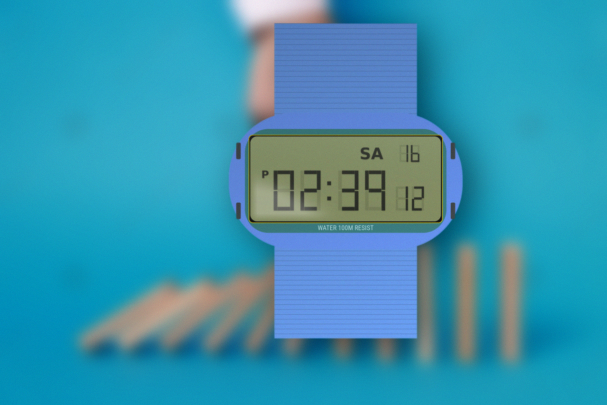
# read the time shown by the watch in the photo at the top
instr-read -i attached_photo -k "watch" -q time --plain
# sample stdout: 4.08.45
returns 2.39.12
